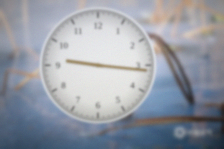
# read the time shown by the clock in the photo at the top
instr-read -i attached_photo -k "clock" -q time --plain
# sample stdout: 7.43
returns 9.16
